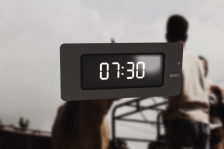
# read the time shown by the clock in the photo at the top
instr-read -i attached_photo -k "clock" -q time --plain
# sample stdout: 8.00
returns 7.30
